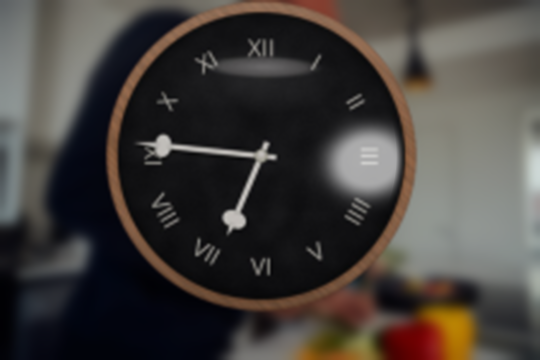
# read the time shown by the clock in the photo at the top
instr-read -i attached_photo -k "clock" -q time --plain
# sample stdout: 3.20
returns 6.46
